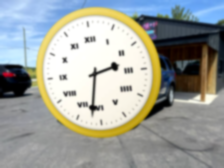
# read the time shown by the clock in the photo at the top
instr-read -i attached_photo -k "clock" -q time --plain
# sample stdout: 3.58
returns 2.32
